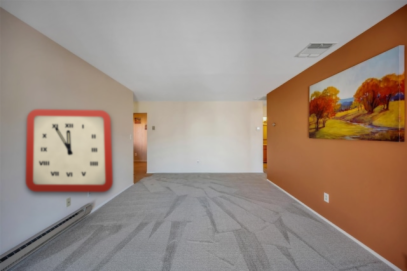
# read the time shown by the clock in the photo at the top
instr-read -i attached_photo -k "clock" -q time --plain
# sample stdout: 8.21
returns 11.55
